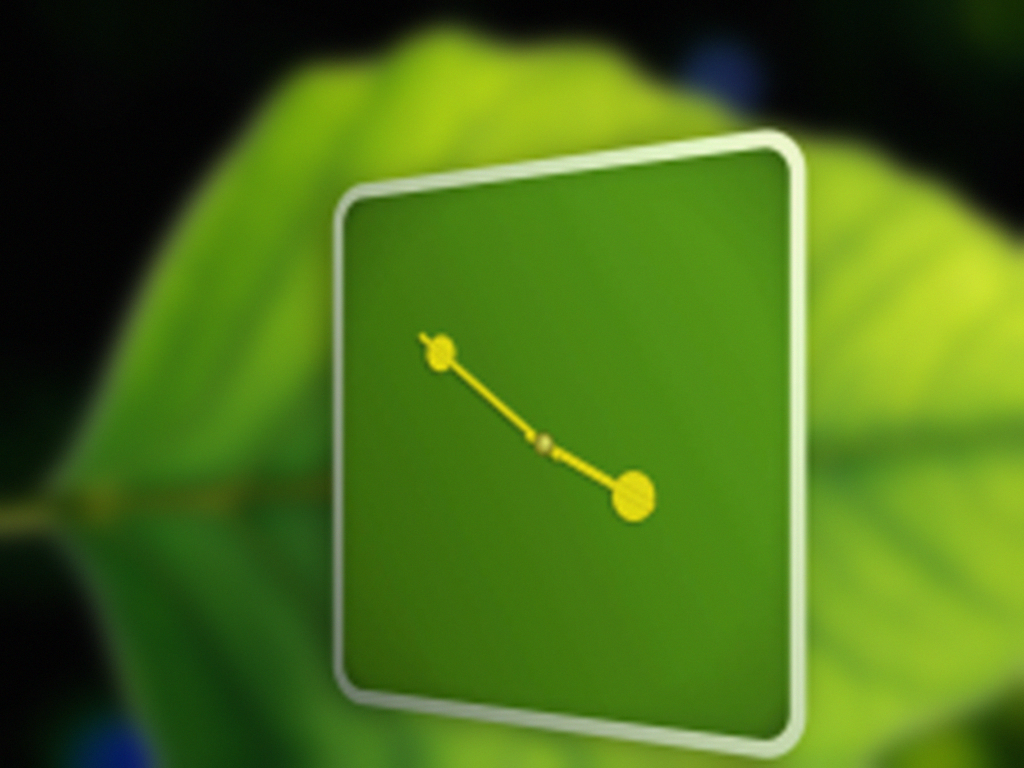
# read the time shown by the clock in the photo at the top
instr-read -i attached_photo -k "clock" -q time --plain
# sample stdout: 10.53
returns 3.51
